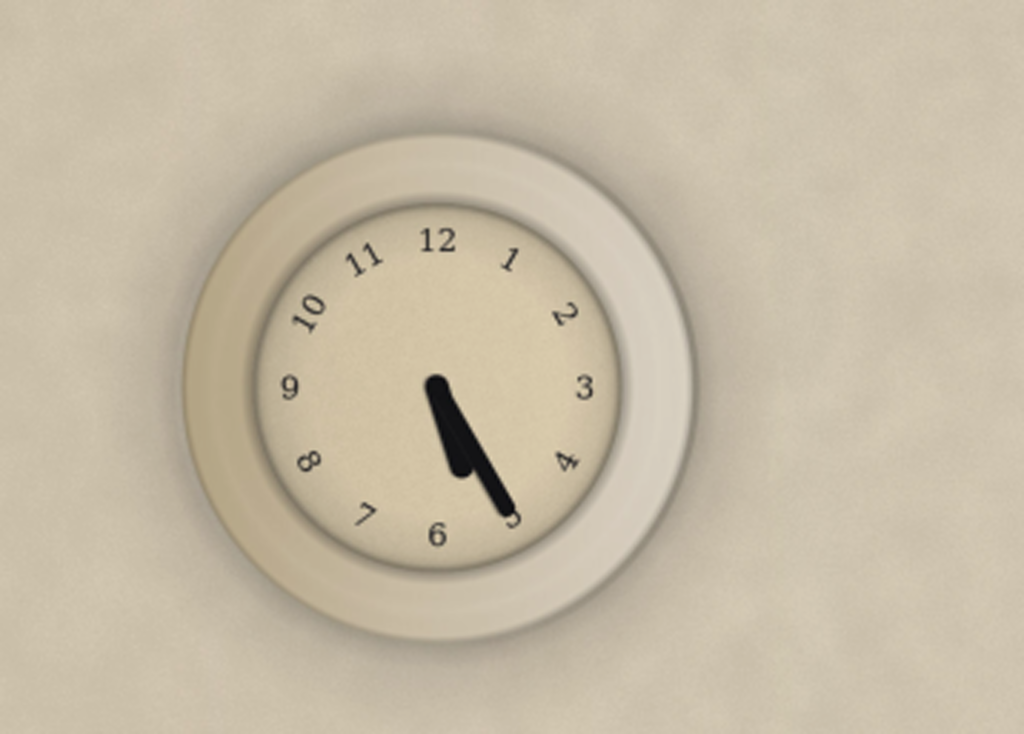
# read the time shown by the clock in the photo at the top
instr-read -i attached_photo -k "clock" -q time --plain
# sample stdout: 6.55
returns 5.25
